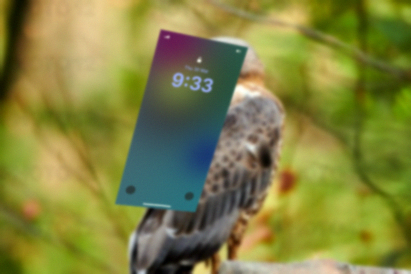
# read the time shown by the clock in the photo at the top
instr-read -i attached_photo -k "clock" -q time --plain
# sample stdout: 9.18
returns 9.33
